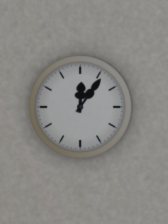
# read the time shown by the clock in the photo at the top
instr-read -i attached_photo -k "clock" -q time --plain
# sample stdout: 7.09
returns 12.06
